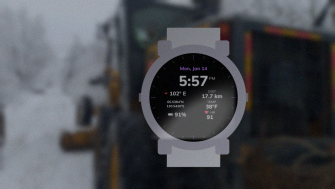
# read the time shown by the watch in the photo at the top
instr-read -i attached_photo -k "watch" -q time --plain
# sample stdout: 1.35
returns 5.57
